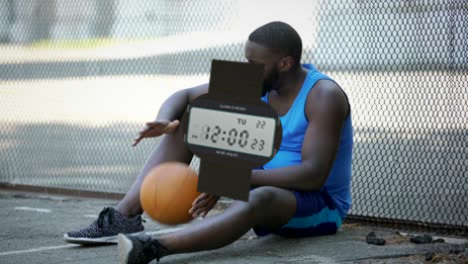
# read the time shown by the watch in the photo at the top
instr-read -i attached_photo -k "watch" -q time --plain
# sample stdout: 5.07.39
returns 12.00.23
